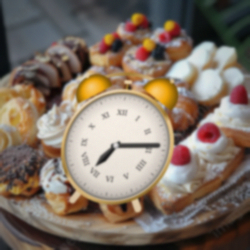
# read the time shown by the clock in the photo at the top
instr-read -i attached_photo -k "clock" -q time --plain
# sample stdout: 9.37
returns 7.14
